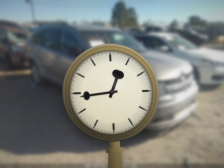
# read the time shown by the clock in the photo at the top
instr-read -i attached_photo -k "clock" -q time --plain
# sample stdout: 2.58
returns 12.44
